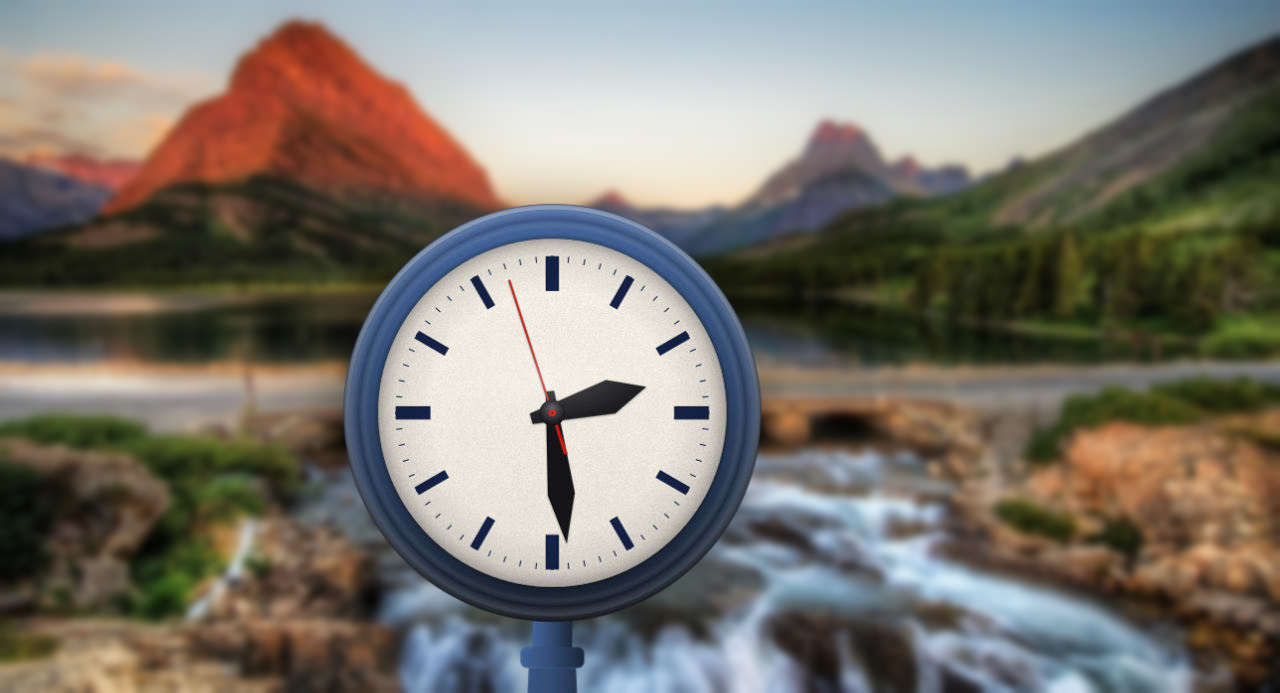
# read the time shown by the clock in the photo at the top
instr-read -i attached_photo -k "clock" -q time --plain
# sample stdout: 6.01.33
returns 2.28.57
